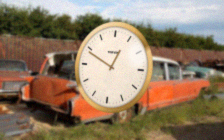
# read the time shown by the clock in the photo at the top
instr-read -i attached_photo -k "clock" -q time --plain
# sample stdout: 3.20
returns 12.49
